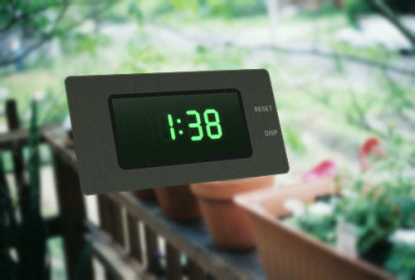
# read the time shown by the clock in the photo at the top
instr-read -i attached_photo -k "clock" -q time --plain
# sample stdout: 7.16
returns 1.38
